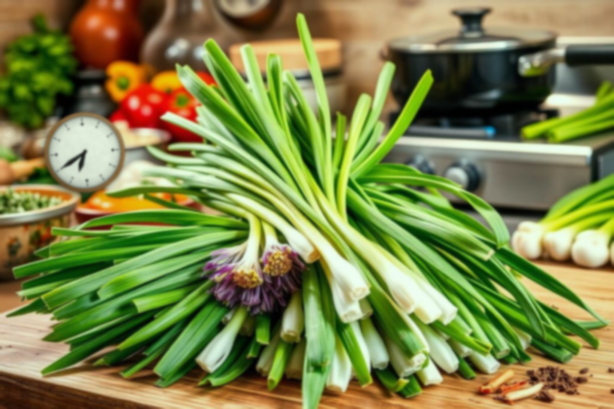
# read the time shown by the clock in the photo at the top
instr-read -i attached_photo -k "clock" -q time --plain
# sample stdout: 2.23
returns 6.40
